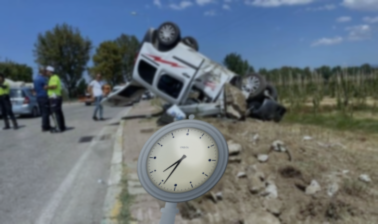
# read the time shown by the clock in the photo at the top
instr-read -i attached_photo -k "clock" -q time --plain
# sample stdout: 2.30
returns 7.34
